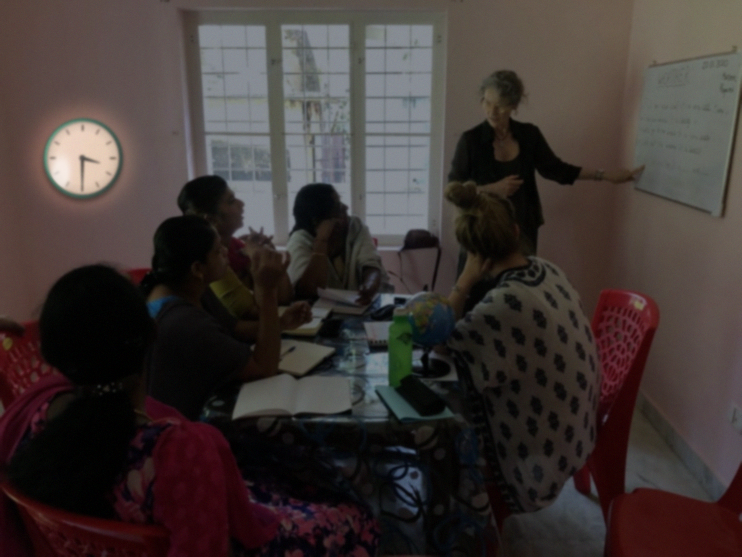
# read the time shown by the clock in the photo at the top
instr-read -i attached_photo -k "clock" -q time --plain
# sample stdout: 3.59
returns 3.30
